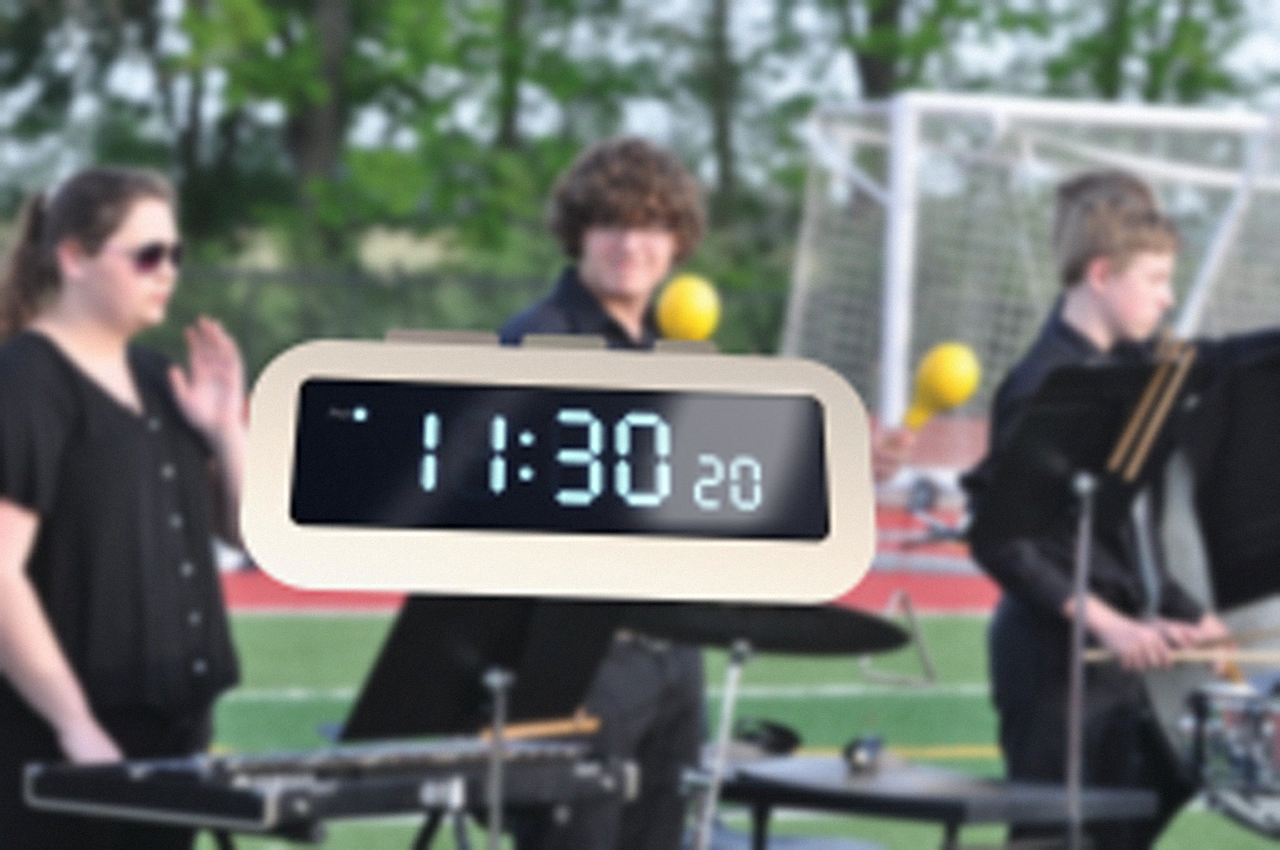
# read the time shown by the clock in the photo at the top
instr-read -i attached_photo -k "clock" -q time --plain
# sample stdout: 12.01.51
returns 11.30.20
